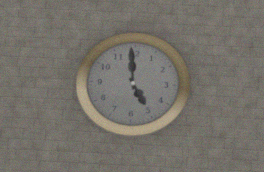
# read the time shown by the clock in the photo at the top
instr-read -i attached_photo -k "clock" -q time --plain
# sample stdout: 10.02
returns 4.59
